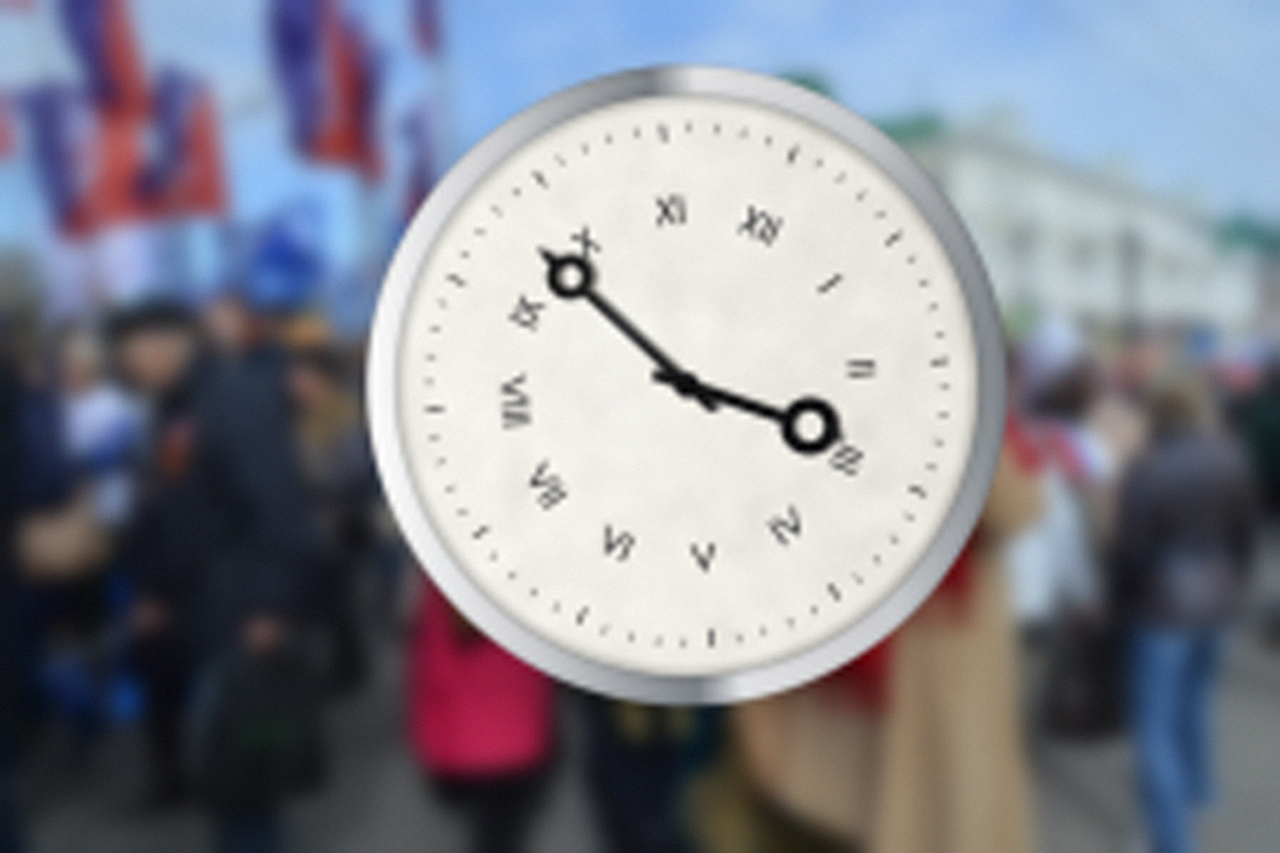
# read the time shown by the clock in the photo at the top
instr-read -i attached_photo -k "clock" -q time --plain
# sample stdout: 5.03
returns 2.48
